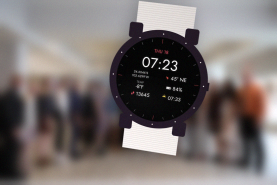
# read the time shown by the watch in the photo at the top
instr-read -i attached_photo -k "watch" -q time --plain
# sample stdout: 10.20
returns 7.23
